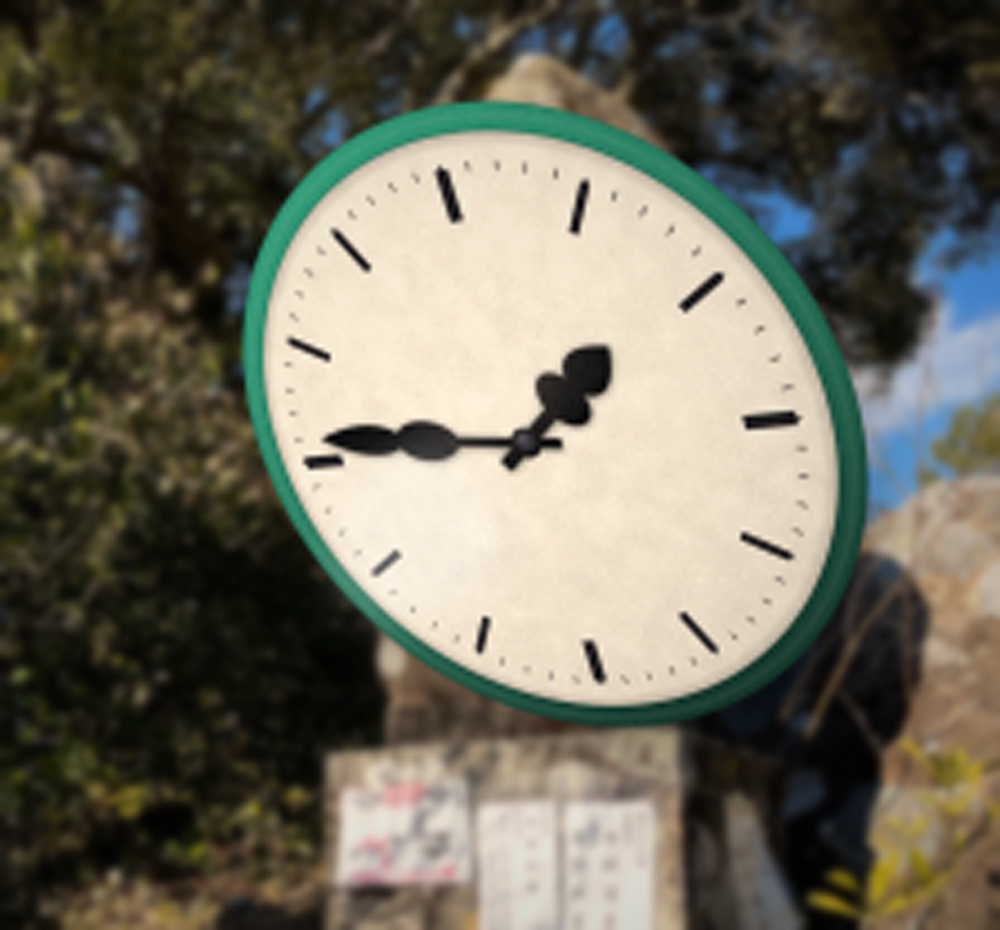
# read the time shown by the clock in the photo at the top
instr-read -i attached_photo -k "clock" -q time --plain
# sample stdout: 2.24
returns 1.46
